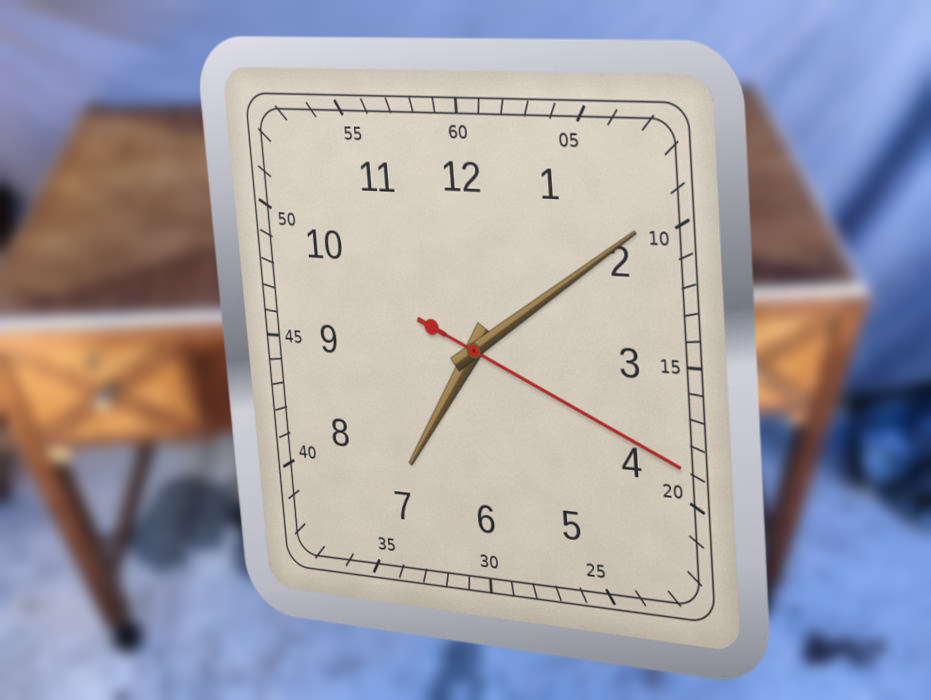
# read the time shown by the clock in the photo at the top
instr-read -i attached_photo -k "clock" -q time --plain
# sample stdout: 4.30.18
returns 7.09.19
